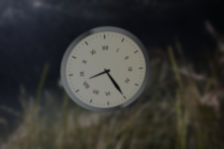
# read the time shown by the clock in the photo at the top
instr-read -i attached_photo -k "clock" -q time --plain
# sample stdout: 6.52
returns 8.25
